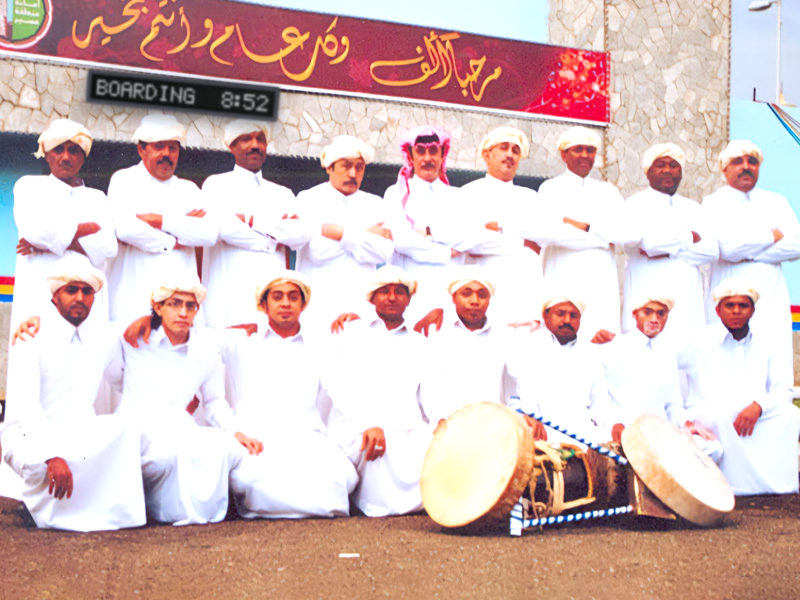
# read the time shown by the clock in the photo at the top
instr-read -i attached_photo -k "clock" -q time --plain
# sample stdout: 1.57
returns 8.52
